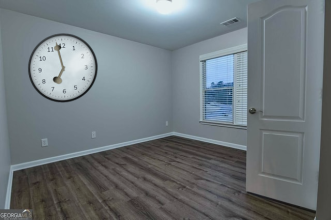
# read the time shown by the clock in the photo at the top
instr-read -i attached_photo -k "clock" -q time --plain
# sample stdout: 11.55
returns 6.58
